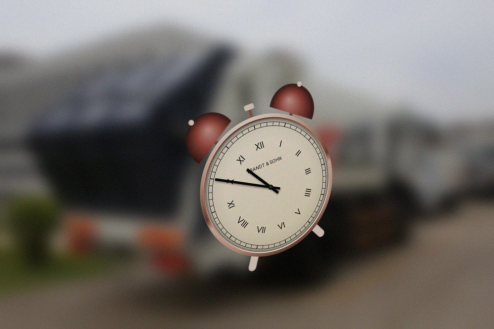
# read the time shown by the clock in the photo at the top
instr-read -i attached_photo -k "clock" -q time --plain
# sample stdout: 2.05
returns 10.50
